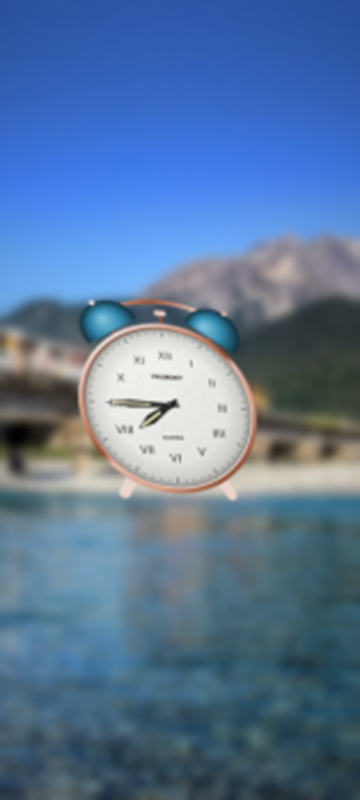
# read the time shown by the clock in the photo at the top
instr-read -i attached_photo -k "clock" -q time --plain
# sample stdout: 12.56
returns 7.45
